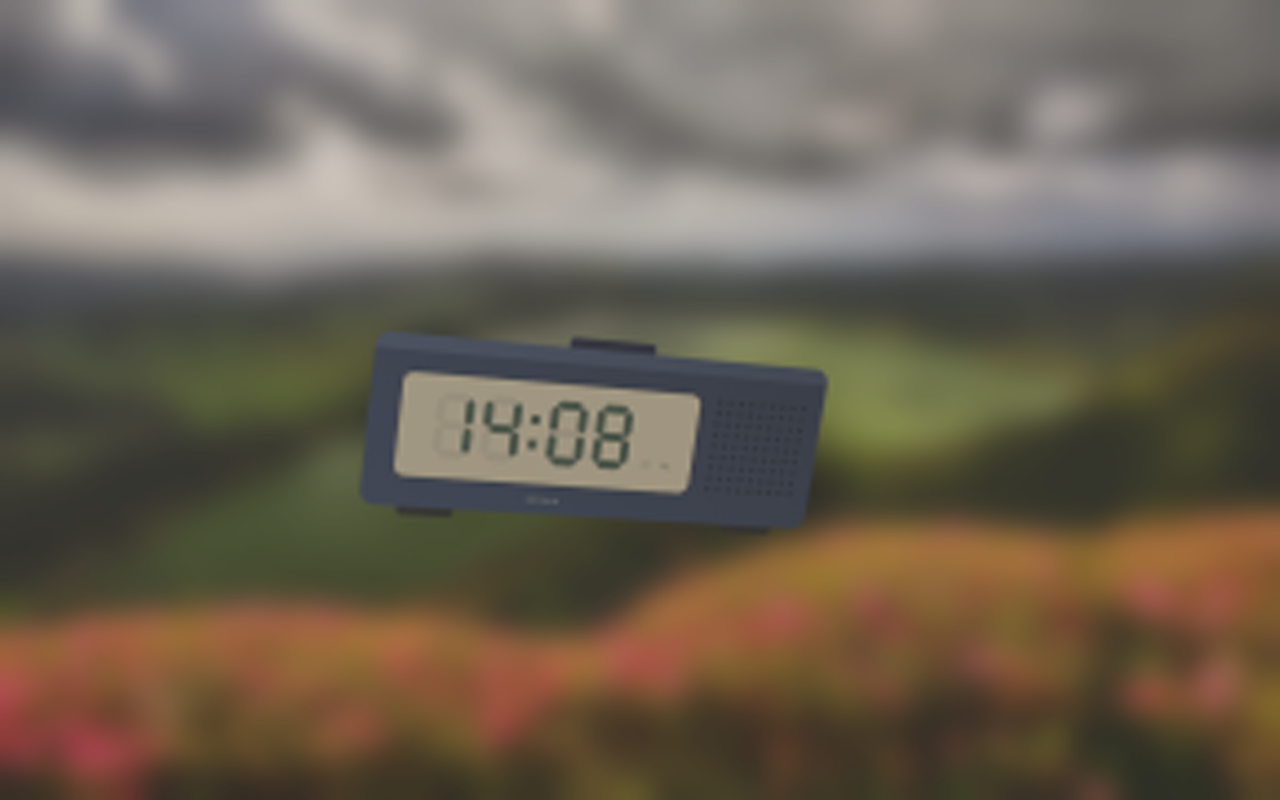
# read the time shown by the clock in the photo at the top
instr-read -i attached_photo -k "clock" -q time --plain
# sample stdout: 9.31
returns 14.08
